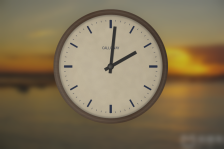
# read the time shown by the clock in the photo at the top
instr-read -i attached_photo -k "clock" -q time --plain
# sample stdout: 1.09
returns 2.01
